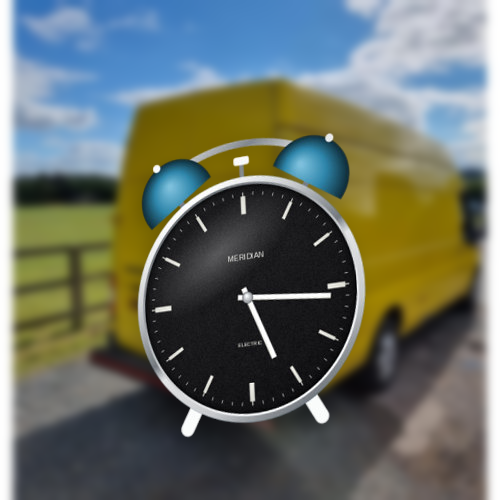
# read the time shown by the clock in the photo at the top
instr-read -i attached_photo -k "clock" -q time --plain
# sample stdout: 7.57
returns 5.16
